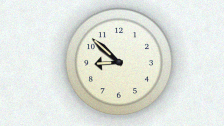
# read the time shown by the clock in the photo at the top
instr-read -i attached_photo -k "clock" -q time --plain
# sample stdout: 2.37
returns 8.52
